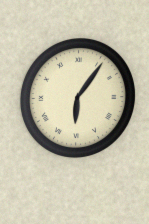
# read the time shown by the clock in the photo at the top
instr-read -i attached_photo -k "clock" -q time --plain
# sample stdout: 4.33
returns 6.06
